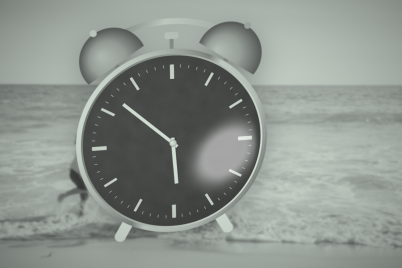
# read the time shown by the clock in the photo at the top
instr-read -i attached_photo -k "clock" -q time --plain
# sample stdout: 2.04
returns 5.52
